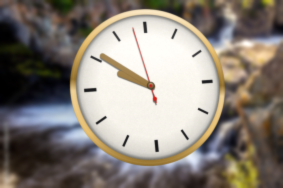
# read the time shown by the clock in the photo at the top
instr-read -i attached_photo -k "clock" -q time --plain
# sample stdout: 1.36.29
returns 9.50.58
